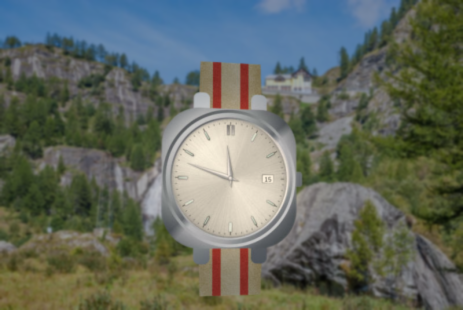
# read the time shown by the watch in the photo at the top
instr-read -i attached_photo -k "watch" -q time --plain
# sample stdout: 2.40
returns 11.48
